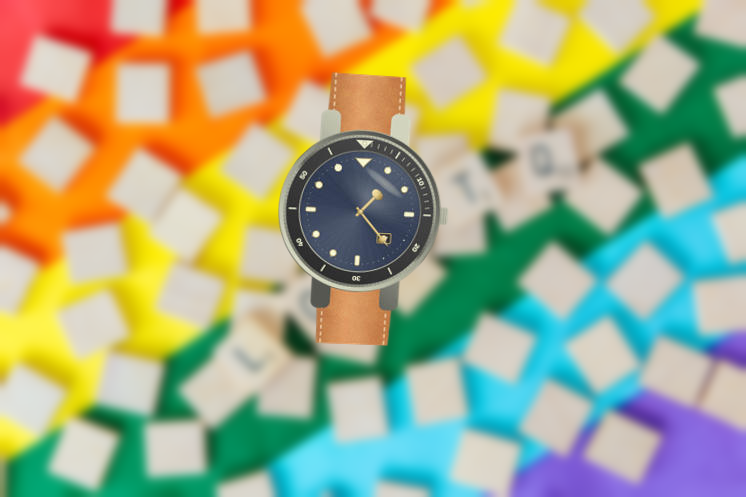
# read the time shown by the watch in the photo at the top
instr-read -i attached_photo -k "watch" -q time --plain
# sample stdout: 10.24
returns 1.23
